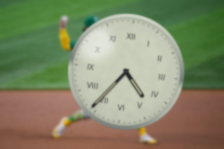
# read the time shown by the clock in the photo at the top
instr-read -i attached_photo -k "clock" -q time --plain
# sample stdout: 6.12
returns 4.36
